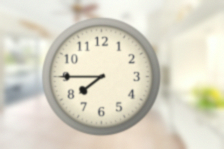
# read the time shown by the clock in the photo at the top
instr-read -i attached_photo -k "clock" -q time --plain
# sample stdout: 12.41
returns 7.45
